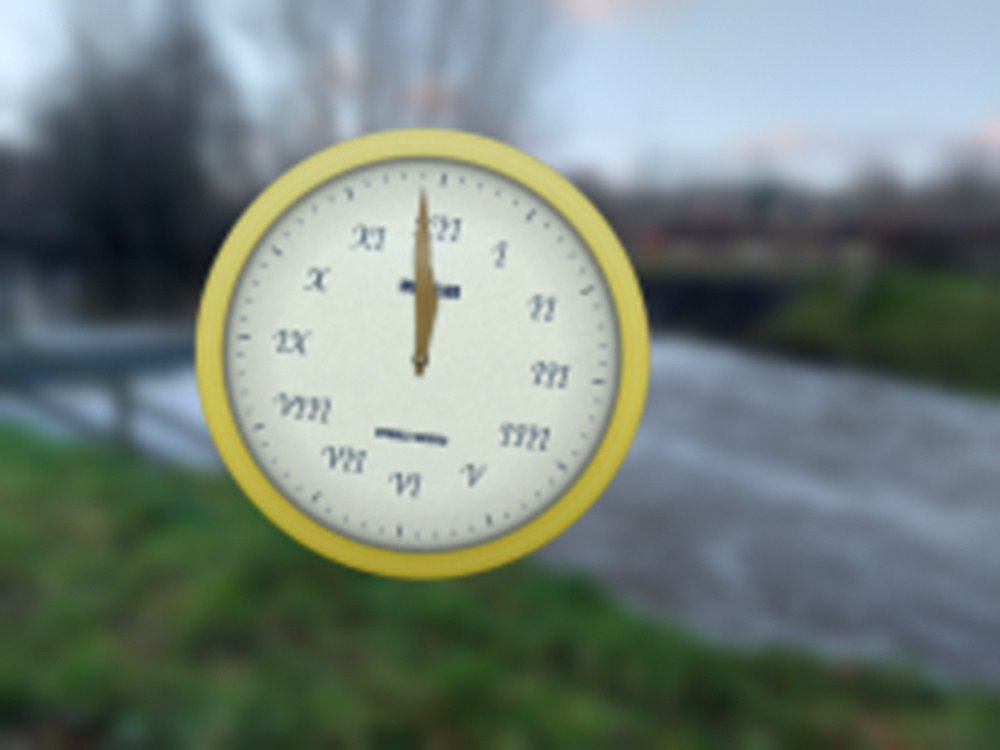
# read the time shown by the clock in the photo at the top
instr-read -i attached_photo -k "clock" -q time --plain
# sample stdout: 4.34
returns 11.59
